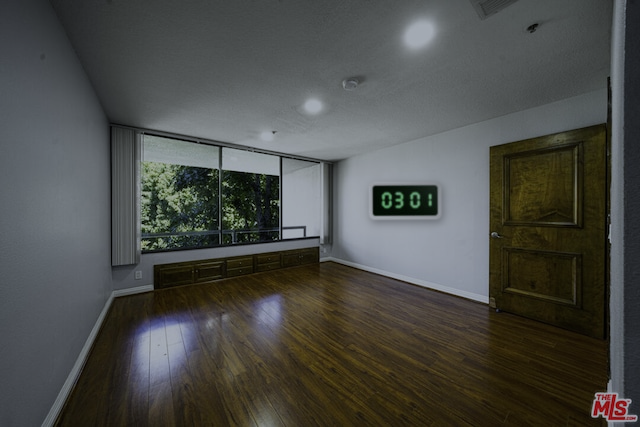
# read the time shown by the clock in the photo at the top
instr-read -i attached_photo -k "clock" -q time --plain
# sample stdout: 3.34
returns 3.01
